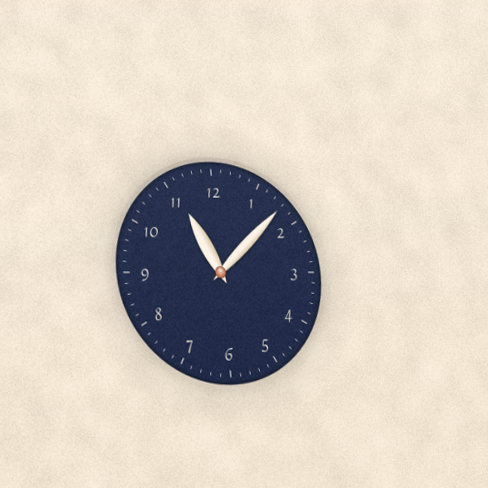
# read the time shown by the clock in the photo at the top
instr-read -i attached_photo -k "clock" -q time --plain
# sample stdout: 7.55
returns 11.08
